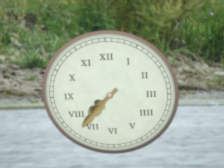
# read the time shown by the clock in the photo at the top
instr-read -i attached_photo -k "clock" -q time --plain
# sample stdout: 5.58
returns 7.37
